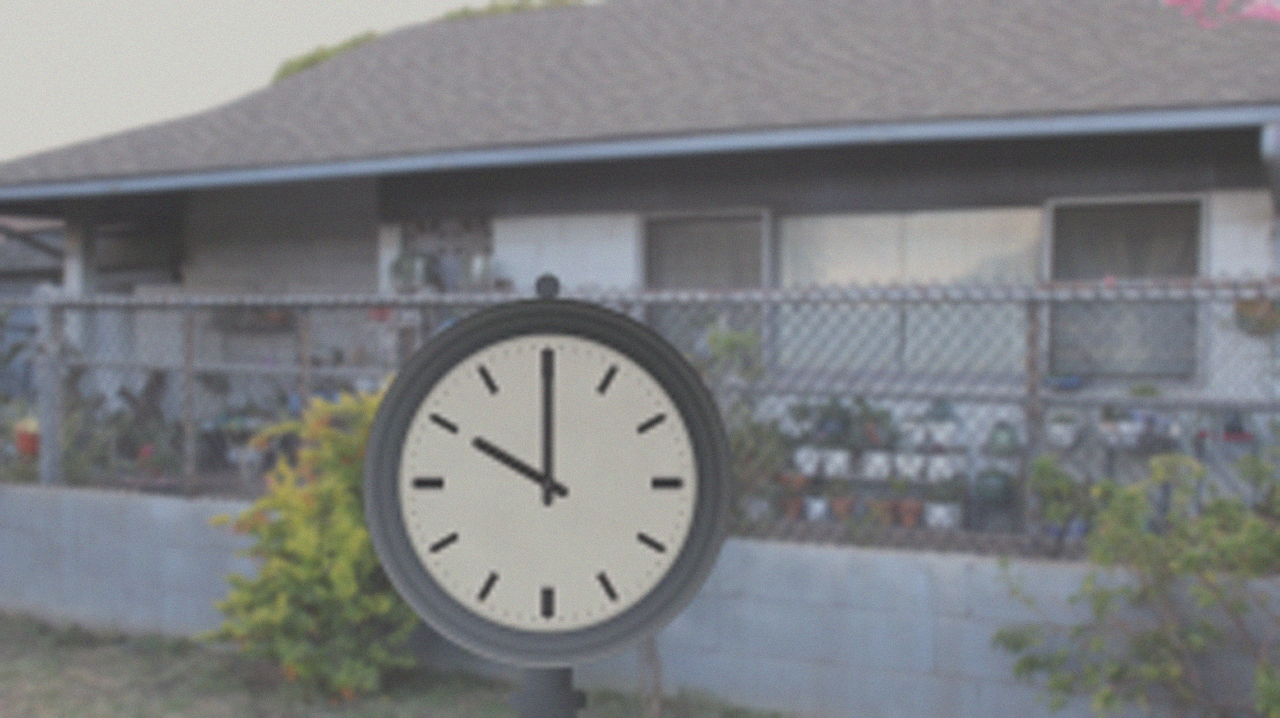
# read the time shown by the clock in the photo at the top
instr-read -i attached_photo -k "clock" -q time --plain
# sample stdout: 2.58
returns 10.00
